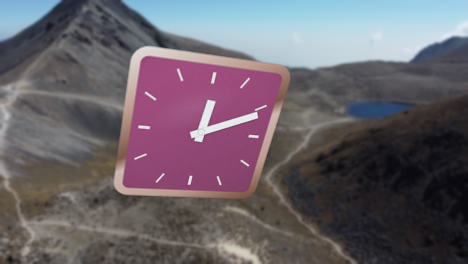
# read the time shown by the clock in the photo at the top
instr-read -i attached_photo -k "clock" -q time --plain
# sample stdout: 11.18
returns 12.11
